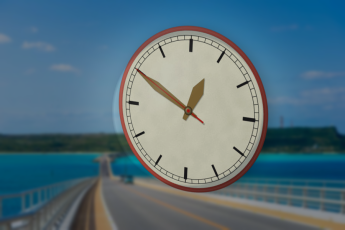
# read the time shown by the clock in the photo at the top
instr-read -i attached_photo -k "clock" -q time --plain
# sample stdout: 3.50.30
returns 12.49.50
